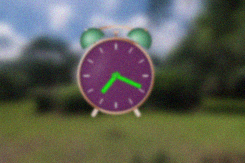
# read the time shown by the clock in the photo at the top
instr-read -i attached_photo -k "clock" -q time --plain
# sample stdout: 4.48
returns 7.19
